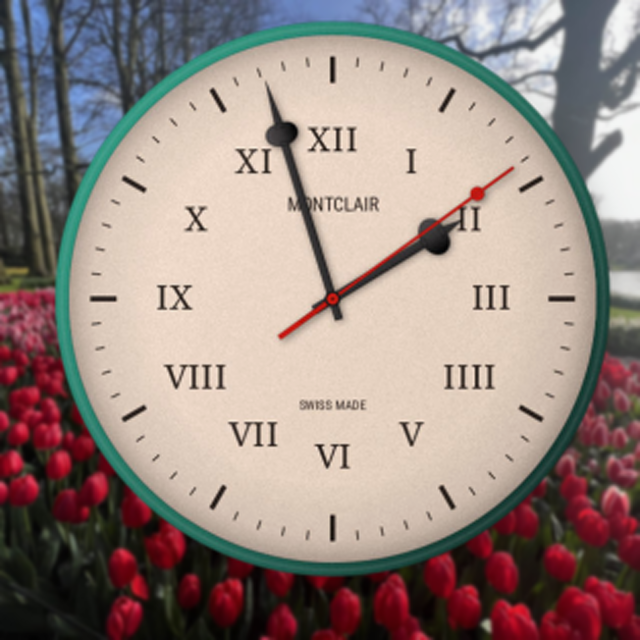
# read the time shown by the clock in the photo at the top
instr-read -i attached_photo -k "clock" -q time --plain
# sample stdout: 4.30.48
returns 1.57.09
